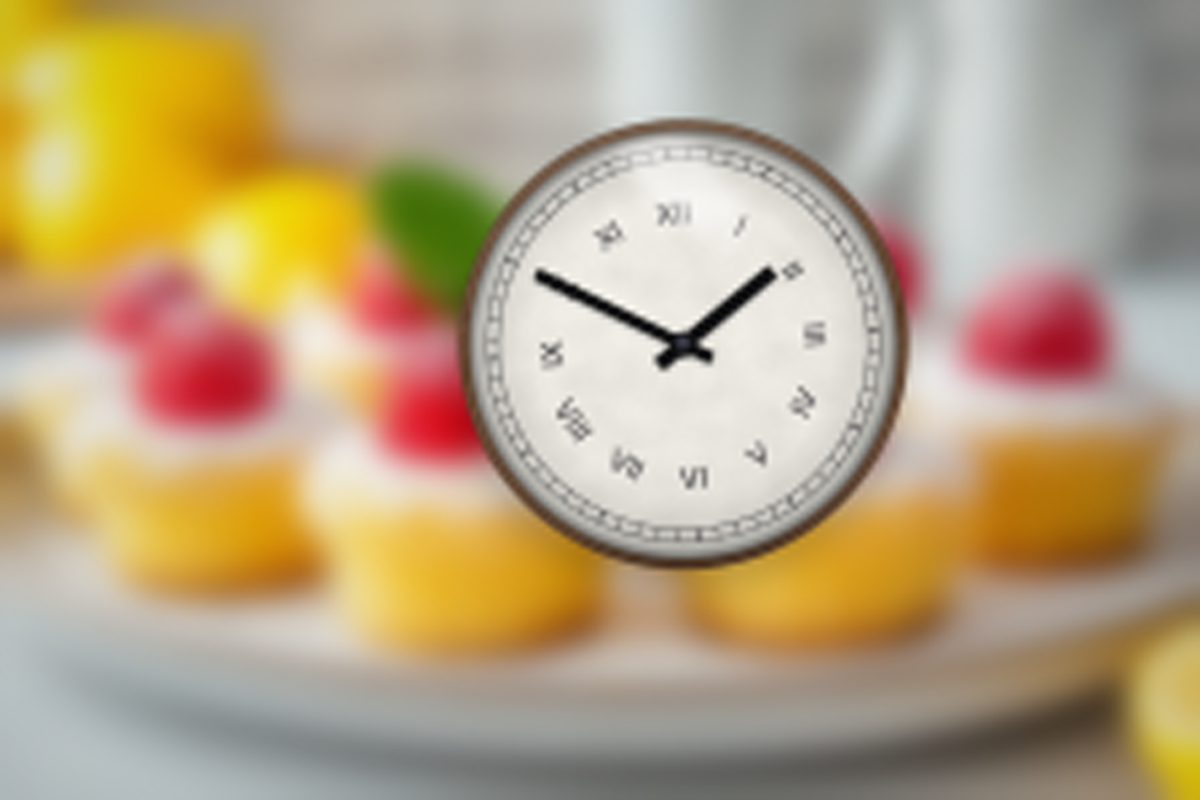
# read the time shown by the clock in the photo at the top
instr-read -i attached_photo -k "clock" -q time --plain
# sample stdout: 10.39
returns 1.50
